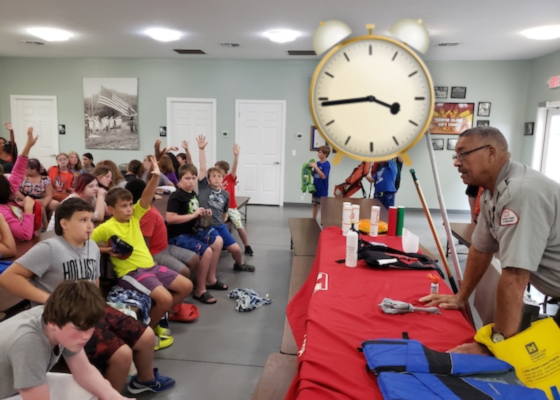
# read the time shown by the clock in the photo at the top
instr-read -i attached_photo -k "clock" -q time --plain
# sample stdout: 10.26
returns 3.44
